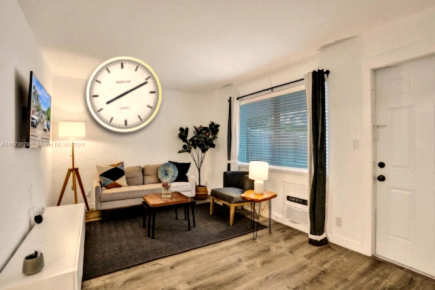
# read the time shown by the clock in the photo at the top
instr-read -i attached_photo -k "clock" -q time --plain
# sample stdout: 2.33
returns 8.11
